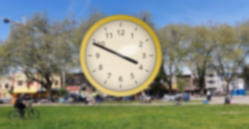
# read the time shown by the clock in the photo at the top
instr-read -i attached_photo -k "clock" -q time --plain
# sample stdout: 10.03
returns 3.49
